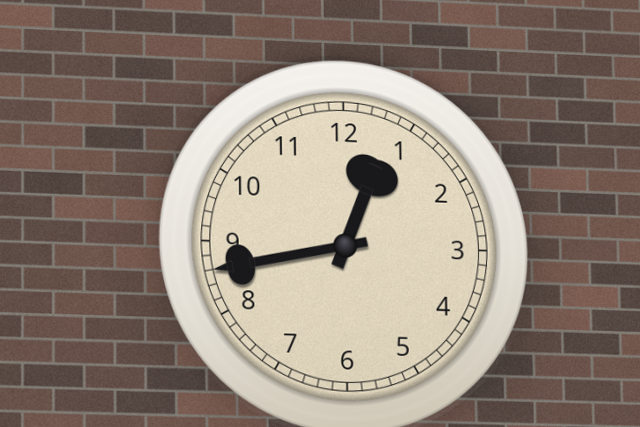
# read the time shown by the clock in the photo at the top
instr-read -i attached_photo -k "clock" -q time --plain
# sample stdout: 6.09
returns 12.43
